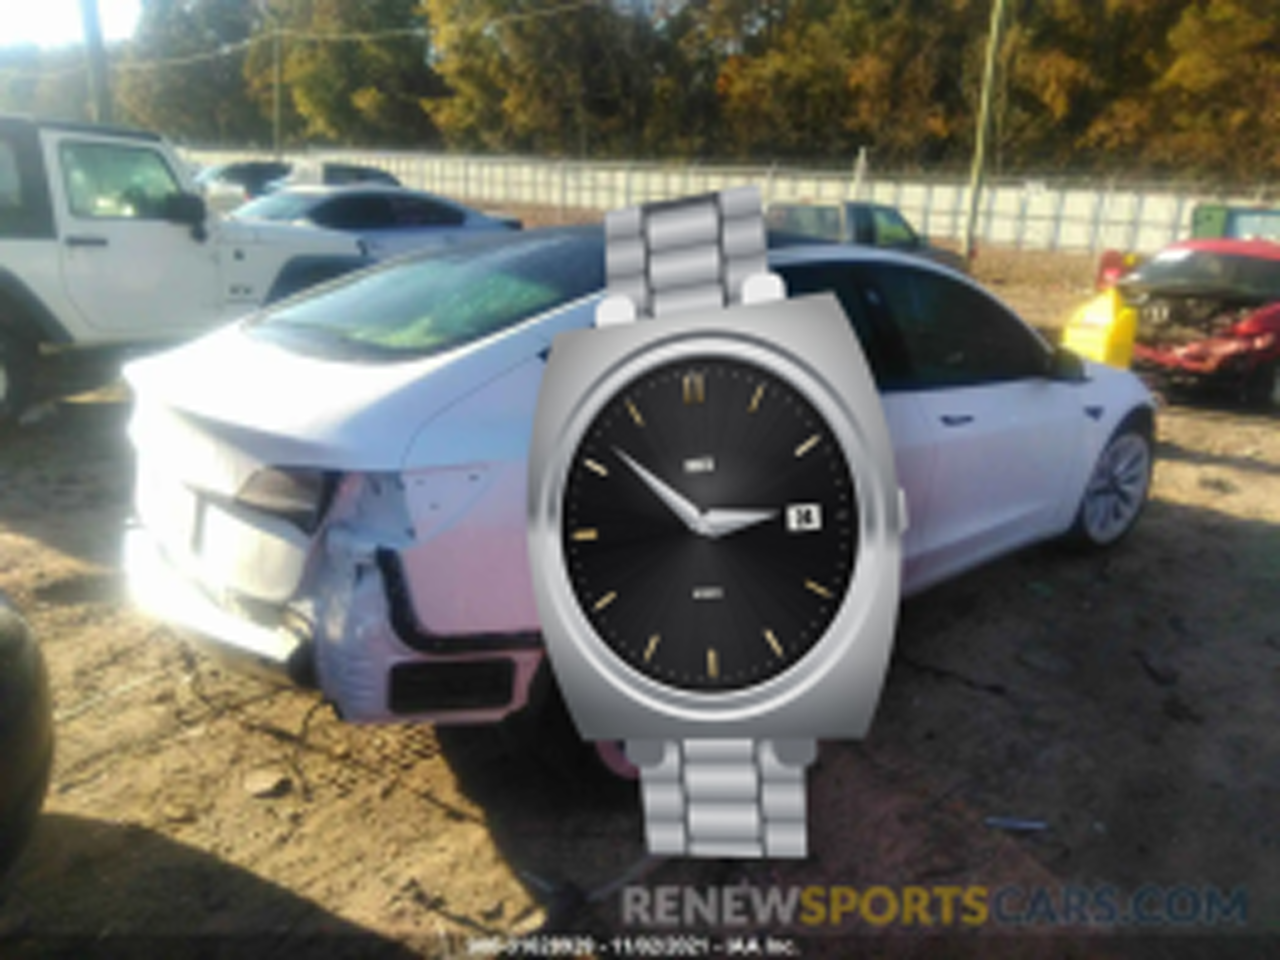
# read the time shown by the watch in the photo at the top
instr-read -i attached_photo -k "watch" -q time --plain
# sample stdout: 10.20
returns 2.52
